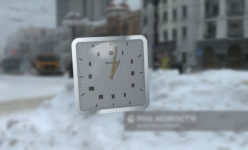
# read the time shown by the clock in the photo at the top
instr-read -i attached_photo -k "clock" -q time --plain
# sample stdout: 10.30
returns 1.02
